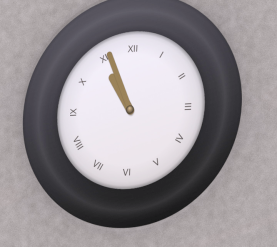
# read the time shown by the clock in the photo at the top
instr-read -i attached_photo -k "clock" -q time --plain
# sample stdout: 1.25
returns 10.56
